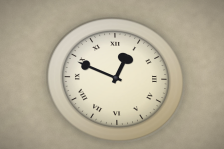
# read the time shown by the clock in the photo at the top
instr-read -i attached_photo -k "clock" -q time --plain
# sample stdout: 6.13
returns 12.49
